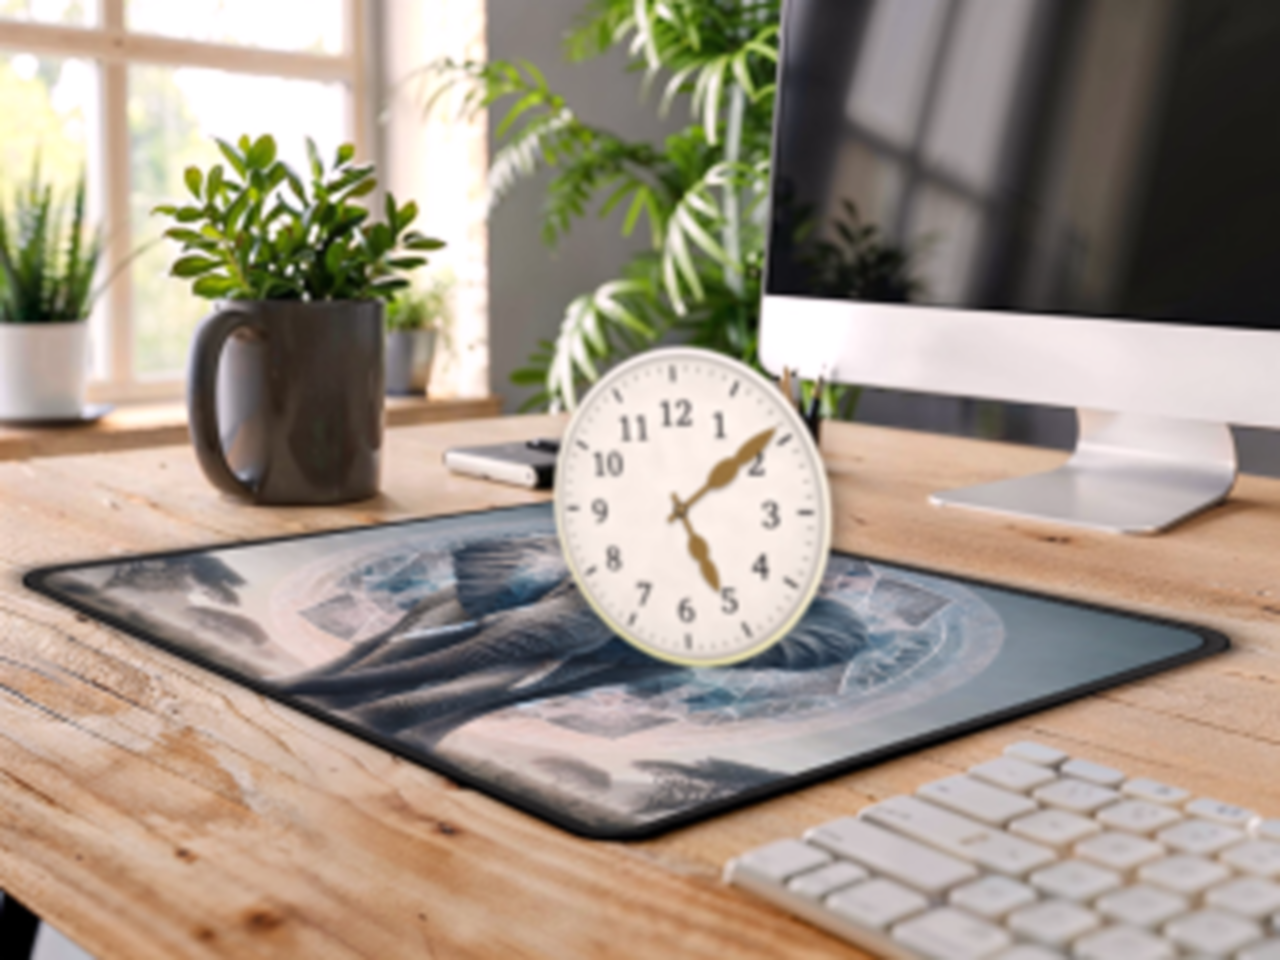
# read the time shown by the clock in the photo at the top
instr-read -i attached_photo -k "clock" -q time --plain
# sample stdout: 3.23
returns 5.09
